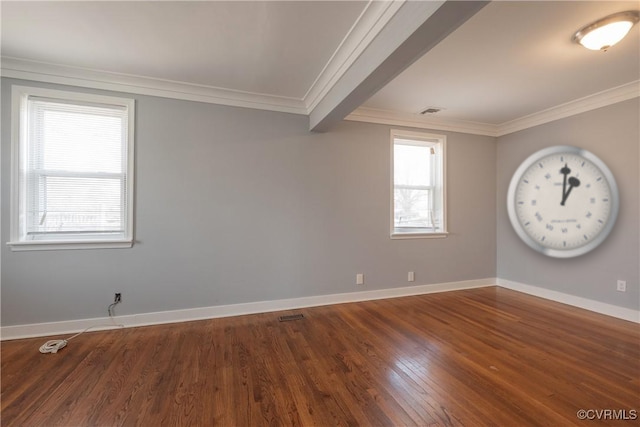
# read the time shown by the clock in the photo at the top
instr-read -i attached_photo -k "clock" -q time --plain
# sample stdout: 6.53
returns 1.01
